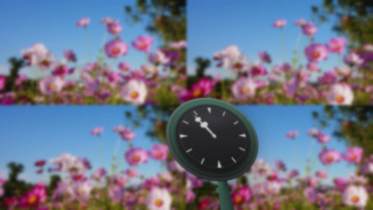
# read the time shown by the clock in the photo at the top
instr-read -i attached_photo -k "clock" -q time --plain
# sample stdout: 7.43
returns 10.54
